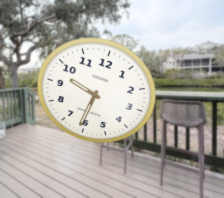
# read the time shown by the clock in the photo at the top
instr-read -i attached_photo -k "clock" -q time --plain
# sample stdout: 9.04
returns 9.31
